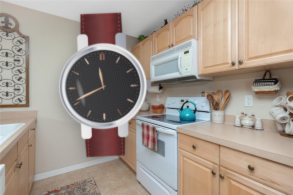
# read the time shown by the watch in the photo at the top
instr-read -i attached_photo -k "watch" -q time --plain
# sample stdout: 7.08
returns 11.41
